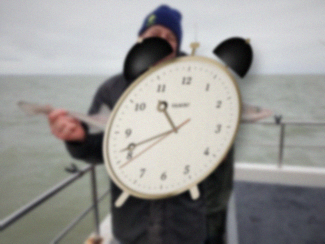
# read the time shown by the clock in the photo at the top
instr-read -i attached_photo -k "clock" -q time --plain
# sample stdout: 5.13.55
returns 10.41.39
